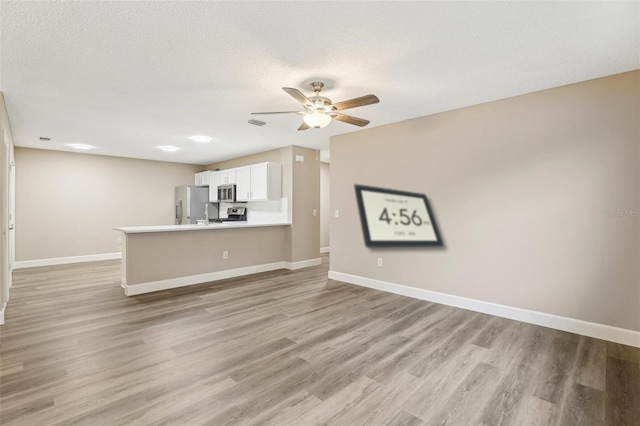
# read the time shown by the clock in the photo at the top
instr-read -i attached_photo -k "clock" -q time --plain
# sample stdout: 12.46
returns 4.56
